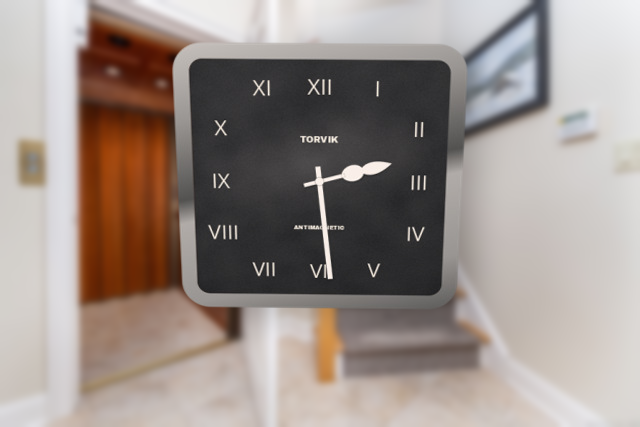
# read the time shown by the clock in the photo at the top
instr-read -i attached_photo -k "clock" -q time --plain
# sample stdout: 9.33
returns 2.29
